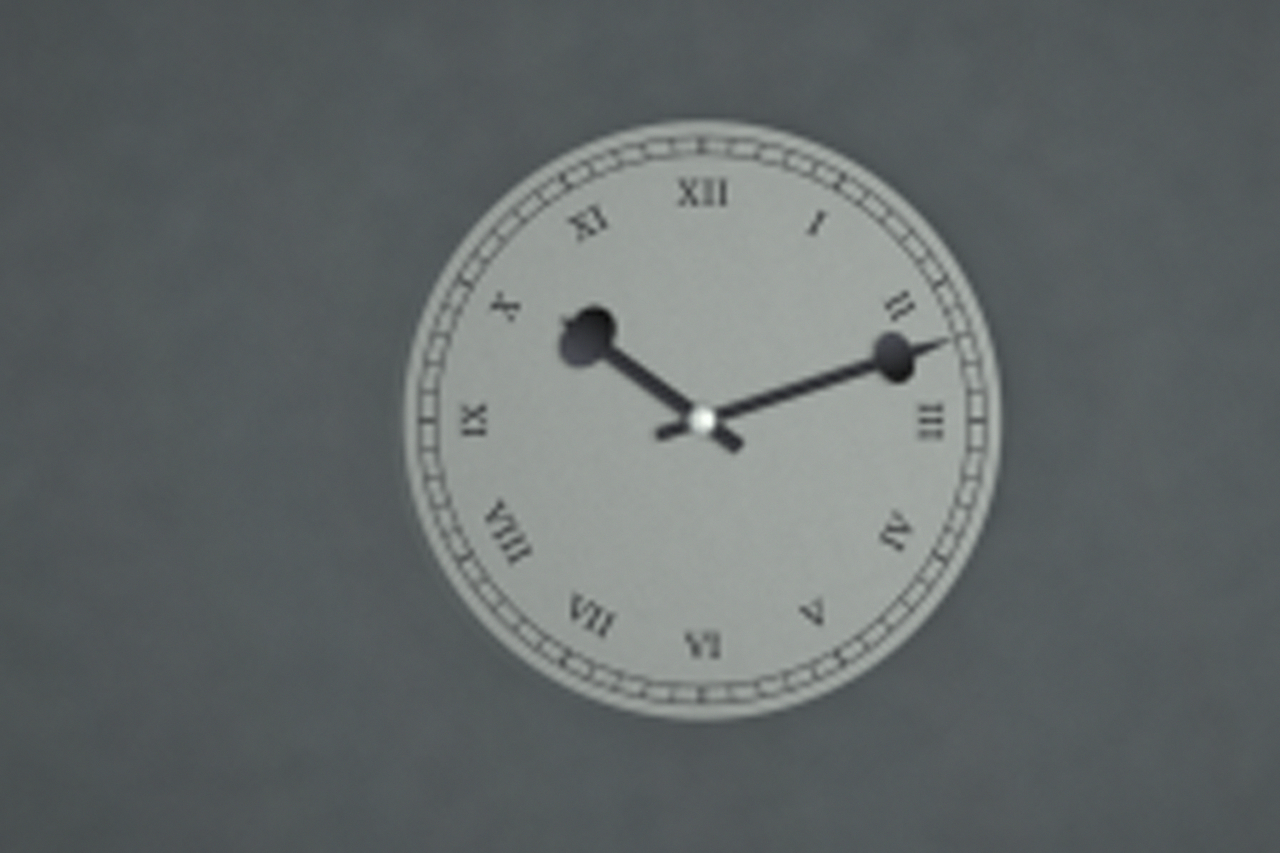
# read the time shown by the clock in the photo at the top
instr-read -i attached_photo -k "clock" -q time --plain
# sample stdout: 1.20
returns 10.12
